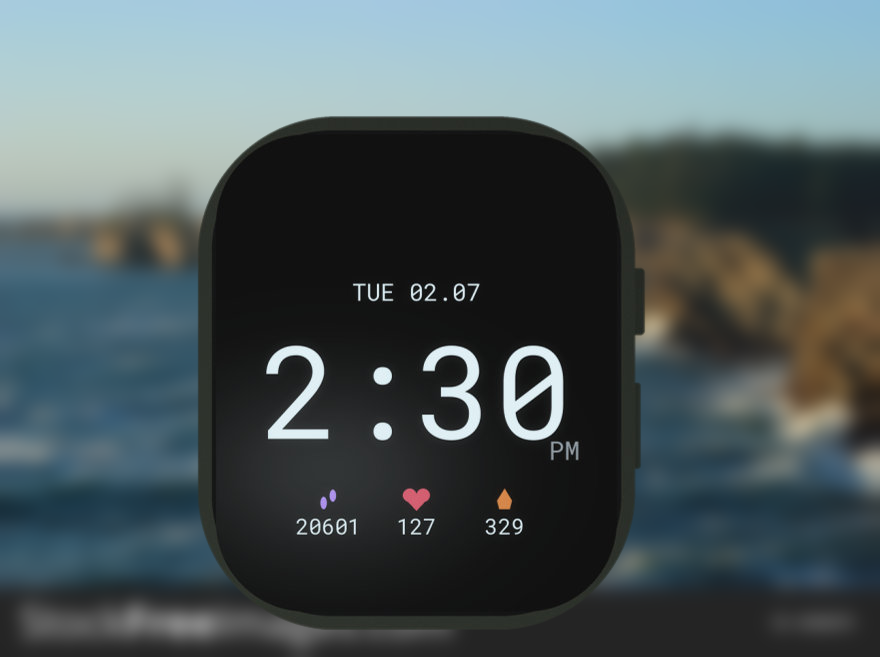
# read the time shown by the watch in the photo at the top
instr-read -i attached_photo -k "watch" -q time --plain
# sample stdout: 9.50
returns 2.30
